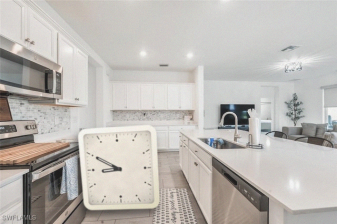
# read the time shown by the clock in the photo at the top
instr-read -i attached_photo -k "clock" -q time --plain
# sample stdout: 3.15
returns 8.50
